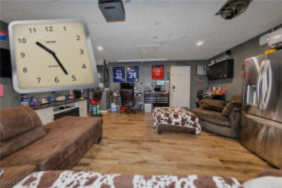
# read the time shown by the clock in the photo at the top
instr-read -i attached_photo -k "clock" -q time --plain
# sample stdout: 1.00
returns 10.26
